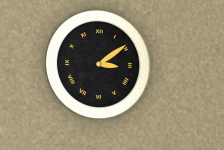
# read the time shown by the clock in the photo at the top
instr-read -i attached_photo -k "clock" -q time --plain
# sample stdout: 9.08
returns 3.09
